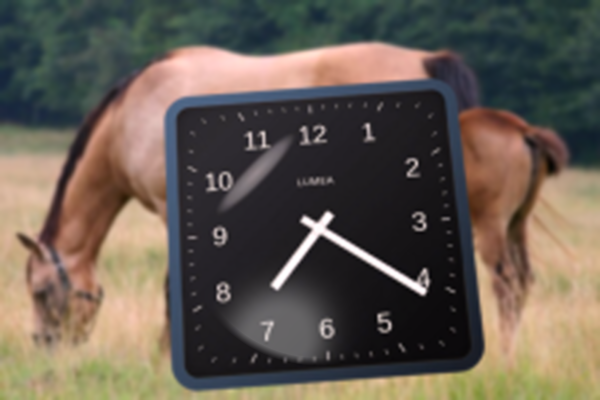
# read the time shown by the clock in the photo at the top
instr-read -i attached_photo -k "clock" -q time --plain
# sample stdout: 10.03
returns 7.21
